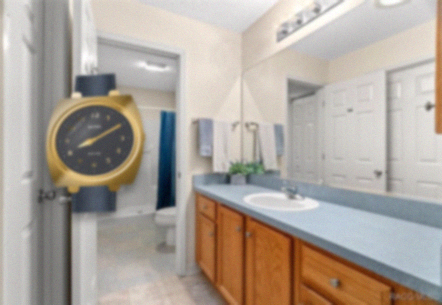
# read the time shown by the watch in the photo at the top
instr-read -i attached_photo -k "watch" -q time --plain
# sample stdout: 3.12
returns 8.10
